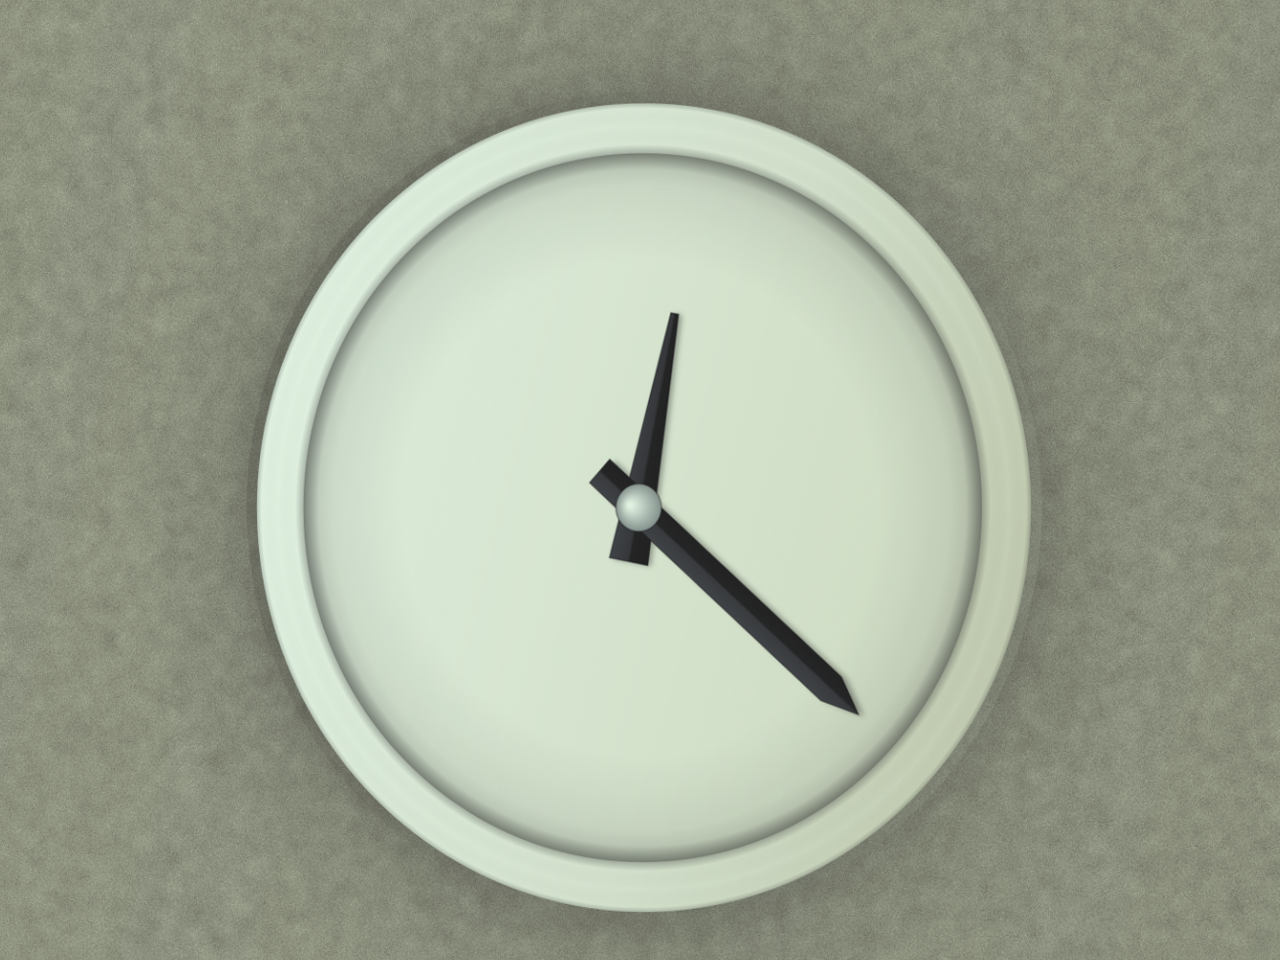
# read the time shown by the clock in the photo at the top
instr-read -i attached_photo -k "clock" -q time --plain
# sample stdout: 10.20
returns 12.22
